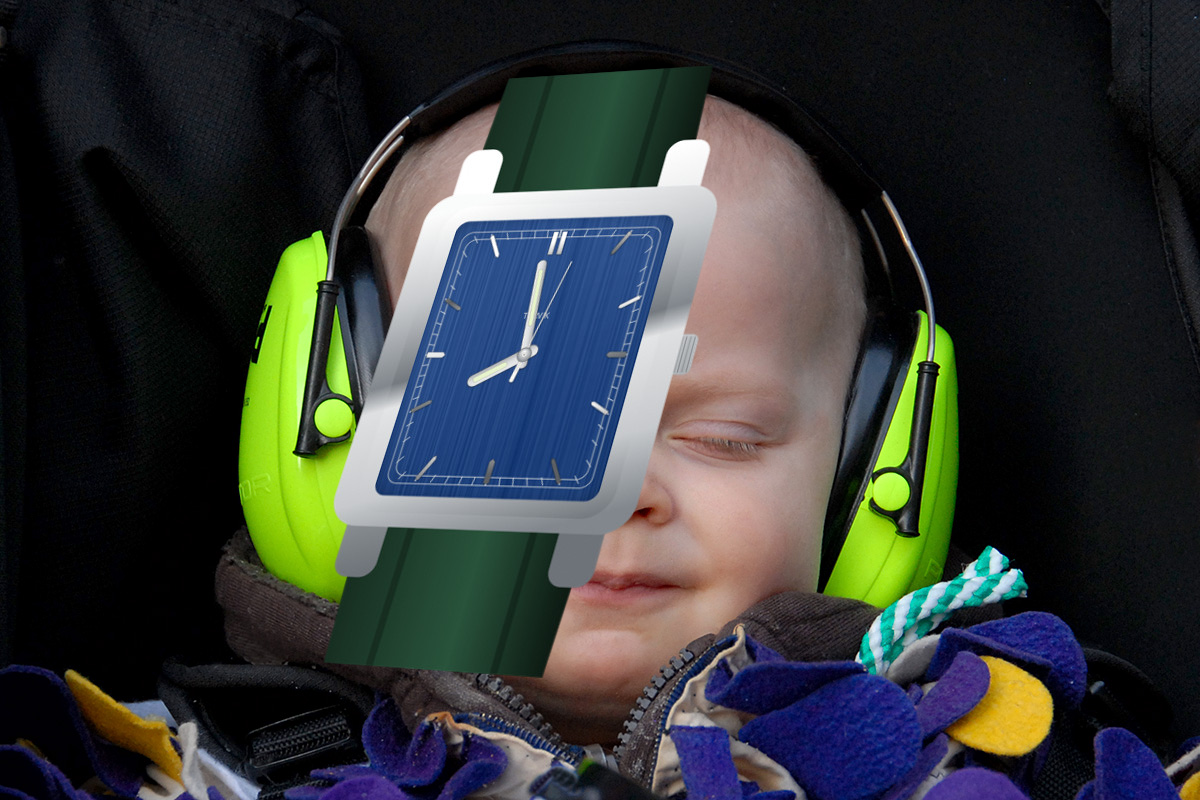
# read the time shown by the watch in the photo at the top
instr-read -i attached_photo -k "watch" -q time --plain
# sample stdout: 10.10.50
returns 7.59.02
